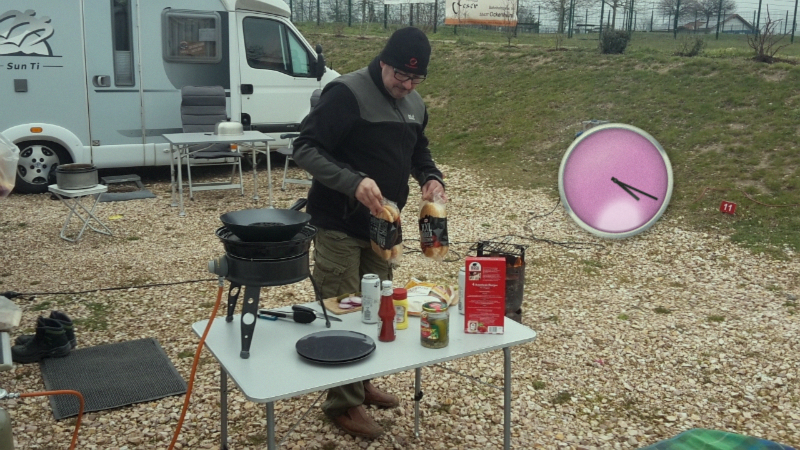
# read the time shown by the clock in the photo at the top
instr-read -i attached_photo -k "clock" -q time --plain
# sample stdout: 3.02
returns 4.19
